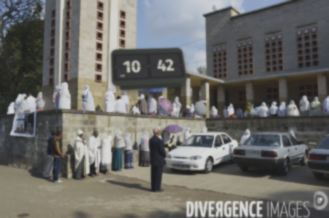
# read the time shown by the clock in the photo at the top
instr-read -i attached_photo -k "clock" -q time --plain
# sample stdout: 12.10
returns 10.42
